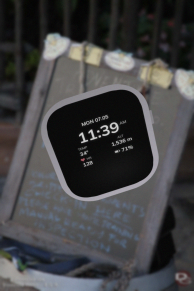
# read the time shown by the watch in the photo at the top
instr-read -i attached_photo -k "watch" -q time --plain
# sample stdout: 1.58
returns 11.39
